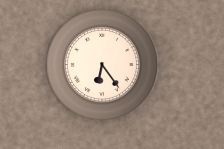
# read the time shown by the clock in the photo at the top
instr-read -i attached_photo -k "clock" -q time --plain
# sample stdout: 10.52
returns 6.24
